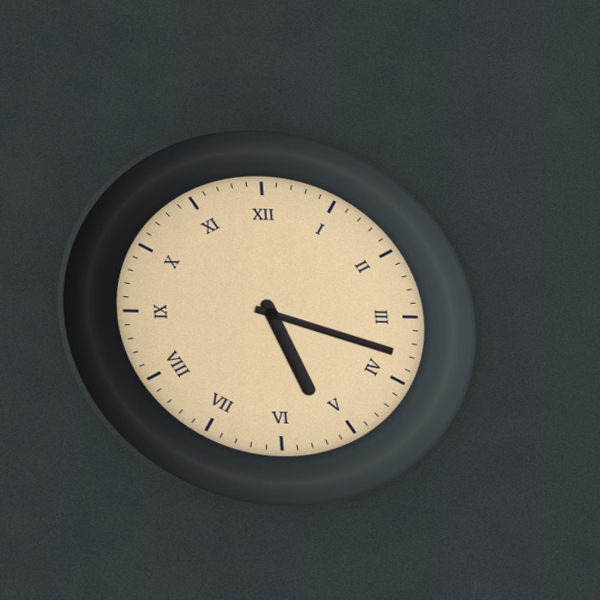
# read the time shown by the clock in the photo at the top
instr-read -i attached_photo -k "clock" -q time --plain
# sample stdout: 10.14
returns 5.18
